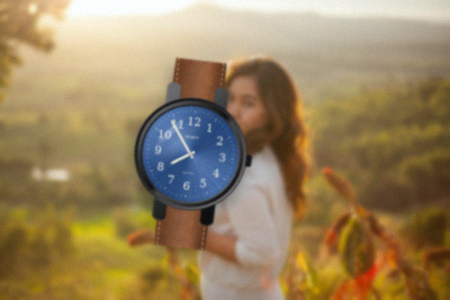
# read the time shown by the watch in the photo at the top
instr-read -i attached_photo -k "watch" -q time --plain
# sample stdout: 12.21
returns 7.54
